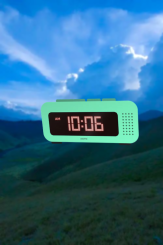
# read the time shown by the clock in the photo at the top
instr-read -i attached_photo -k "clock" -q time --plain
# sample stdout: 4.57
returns 10.06
